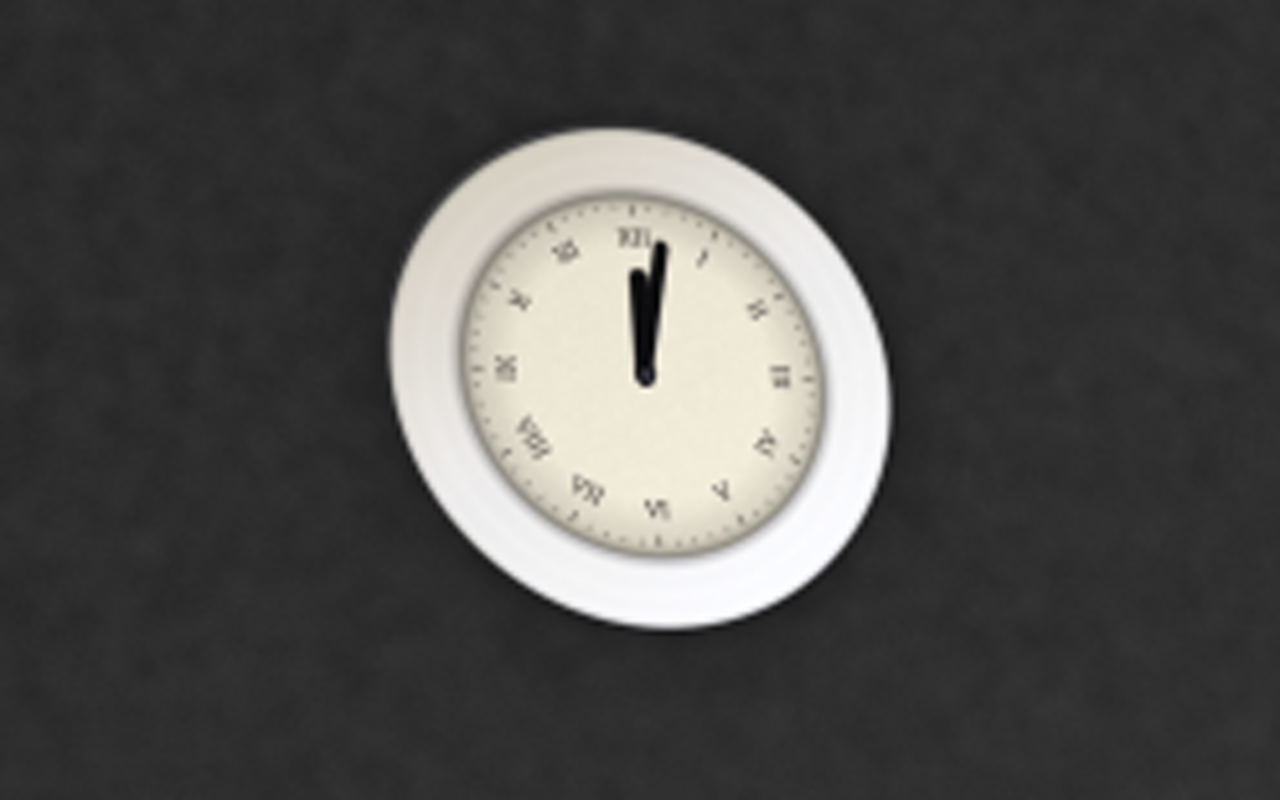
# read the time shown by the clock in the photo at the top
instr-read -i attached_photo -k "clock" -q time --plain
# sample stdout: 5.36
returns 12.02
